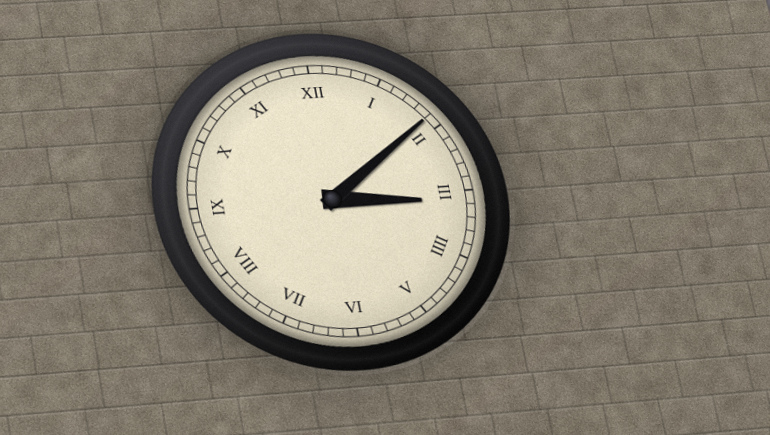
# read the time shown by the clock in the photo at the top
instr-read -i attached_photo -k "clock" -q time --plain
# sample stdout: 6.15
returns 3.09
